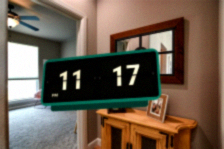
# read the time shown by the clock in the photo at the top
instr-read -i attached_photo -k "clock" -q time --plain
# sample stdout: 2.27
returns 11.17
